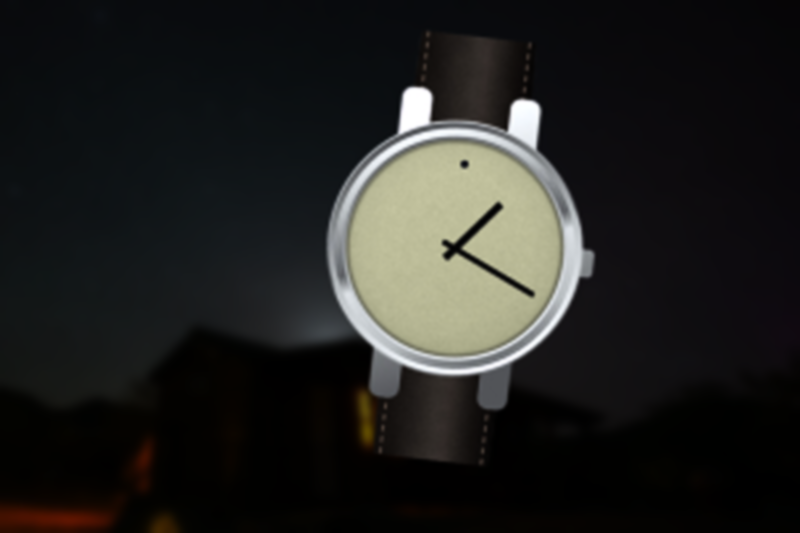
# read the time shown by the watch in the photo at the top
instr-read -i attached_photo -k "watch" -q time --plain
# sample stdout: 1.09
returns 1.19
